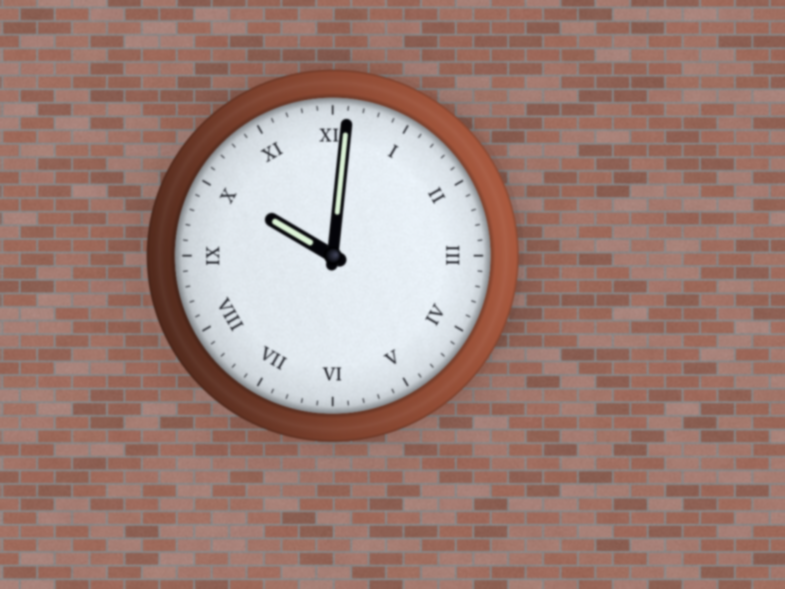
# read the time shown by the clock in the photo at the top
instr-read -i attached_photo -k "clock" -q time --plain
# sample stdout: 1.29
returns 10.01
